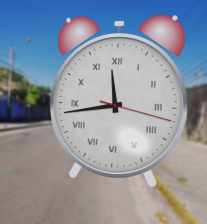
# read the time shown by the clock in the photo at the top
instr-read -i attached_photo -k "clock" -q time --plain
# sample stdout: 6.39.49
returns 11.43.17
